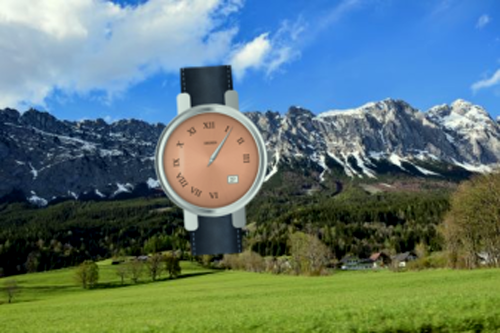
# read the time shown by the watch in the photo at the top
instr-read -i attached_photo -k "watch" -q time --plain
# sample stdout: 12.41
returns 1.06
